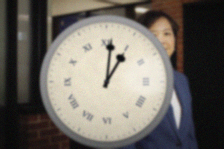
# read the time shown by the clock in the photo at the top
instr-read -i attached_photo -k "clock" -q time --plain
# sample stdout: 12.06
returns 1.01
